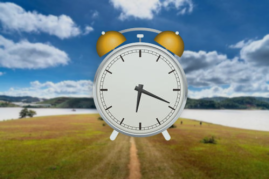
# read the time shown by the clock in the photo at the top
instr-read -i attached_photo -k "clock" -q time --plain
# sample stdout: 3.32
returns 6.19
